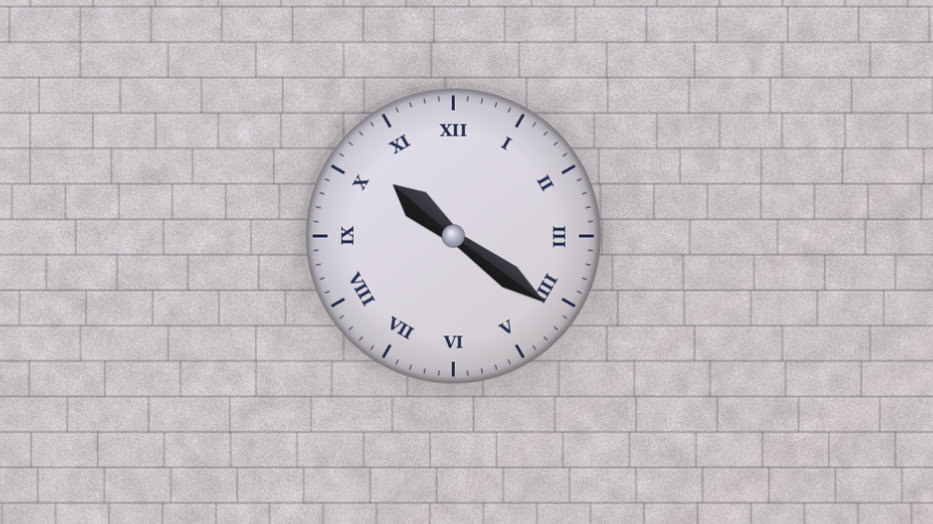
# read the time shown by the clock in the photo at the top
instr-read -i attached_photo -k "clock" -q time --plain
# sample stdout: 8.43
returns 10.21
